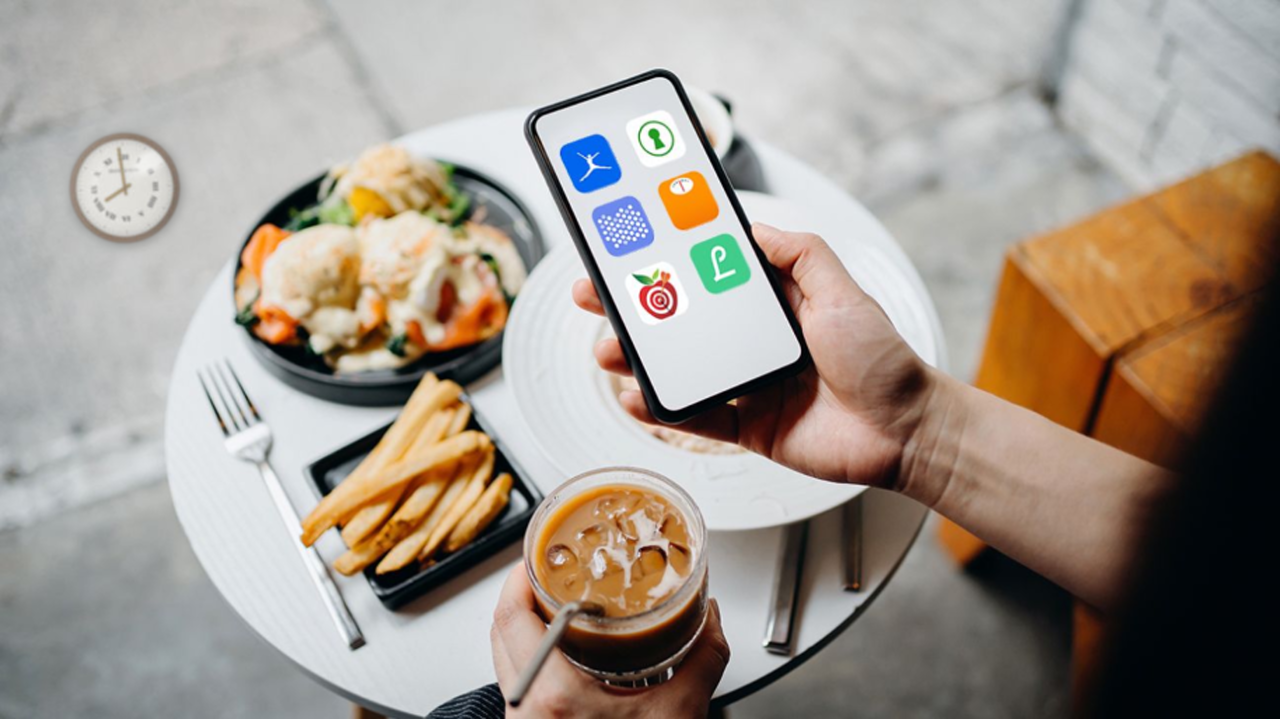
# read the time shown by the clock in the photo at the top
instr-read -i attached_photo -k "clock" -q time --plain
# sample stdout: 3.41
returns 7.59
